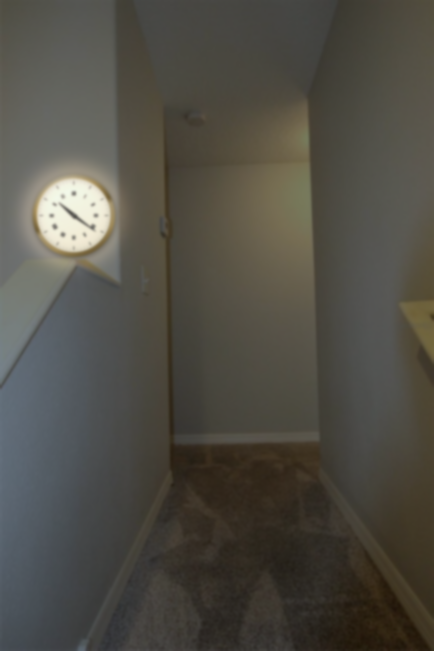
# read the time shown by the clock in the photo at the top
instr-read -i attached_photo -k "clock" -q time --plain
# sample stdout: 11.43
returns 10.21
